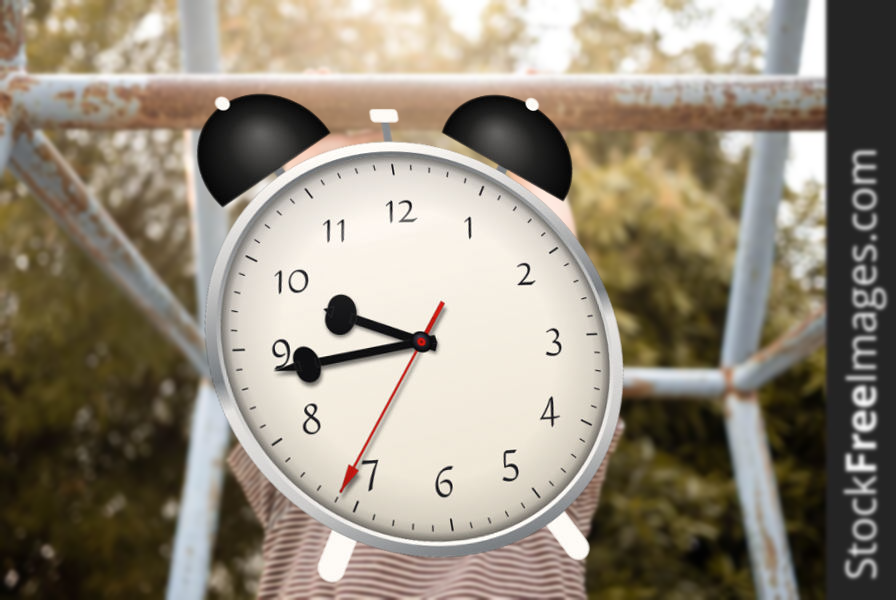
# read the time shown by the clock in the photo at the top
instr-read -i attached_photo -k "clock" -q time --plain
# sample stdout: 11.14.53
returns 9.43.36
